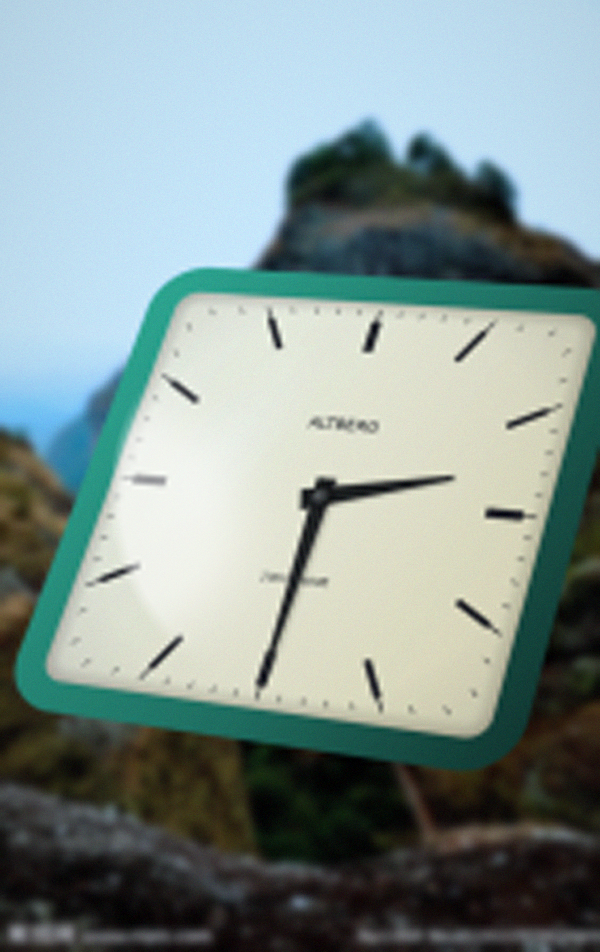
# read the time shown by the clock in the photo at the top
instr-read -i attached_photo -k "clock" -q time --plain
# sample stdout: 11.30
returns 2.30
